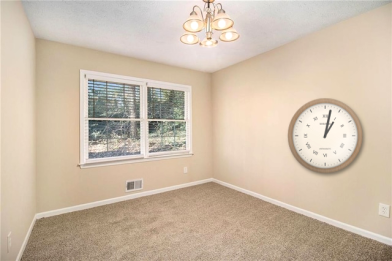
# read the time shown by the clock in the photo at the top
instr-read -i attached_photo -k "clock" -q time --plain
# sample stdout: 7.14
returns 1.02
